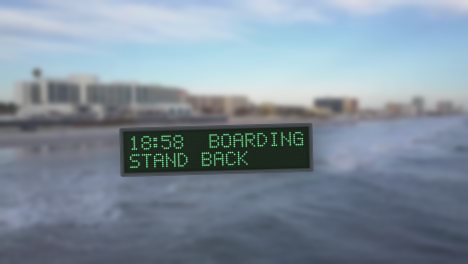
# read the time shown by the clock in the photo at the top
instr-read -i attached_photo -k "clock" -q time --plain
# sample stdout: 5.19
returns 18.58
